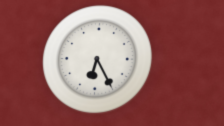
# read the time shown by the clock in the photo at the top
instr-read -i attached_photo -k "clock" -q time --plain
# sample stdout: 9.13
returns 6.25
